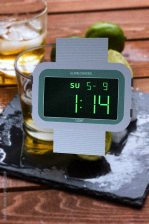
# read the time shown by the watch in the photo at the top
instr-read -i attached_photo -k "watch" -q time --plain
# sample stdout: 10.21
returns 1.14
